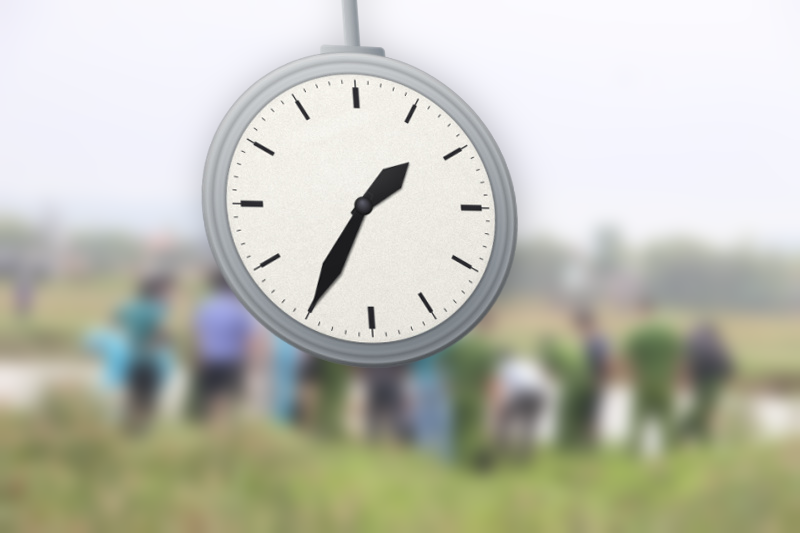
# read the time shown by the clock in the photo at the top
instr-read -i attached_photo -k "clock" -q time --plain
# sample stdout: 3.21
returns 1.35
